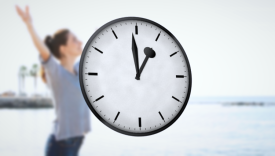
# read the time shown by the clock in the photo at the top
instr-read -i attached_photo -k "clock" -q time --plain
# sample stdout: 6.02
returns 12.59
